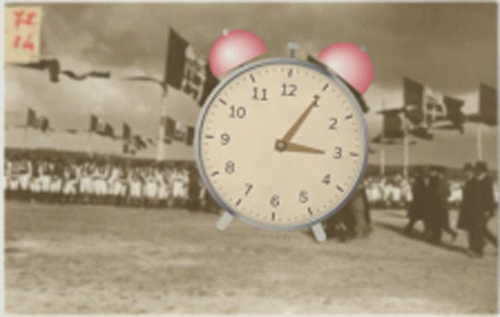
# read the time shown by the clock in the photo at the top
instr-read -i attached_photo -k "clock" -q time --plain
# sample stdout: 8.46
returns 3.05
